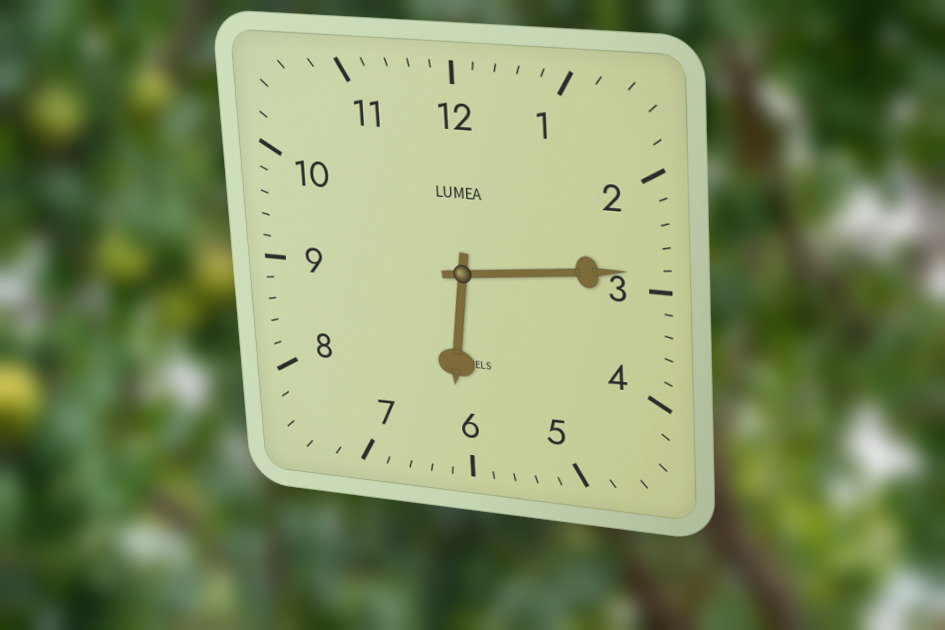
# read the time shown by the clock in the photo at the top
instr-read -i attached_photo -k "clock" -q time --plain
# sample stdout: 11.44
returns 6.14
